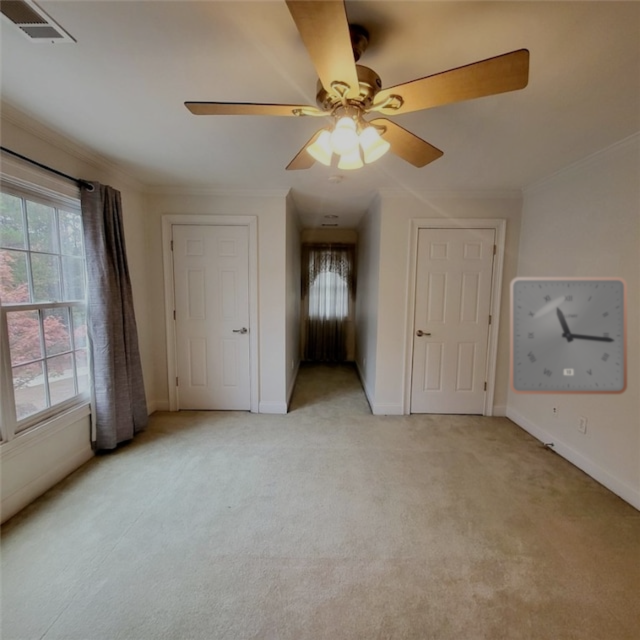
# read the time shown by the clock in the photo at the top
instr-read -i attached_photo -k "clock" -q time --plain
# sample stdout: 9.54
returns 11.16
